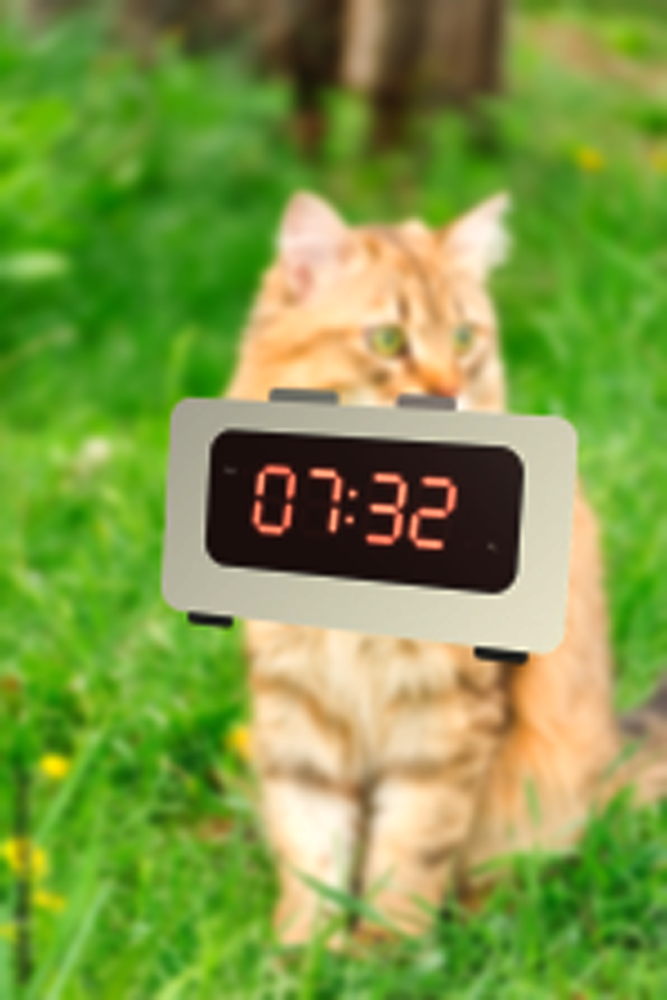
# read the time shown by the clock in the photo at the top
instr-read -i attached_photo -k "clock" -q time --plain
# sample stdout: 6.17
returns 7.32
